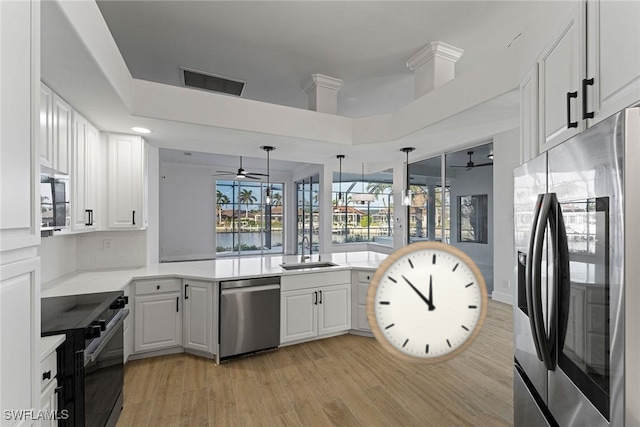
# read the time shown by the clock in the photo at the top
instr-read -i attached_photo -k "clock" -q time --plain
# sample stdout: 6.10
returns 11.52
